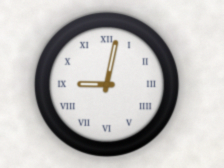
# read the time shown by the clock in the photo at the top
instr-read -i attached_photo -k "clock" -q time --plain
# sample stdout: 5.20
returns 9.02
